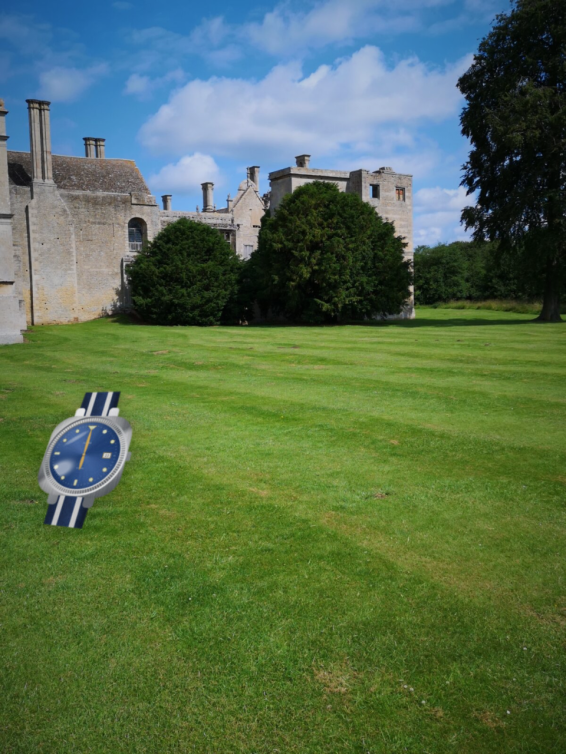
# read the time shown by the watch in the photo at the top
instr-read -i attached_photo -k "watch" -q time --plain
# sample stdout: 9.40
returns 6.00
